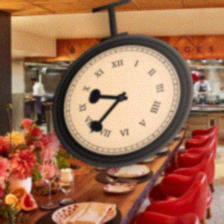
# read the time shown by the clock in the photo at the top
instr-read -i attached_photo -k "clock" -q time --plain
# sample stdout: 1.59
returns 9.38
